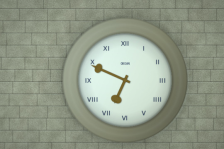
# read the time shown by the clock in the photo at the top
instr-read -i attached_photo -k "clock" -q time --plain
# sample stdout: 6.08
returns 6.49
